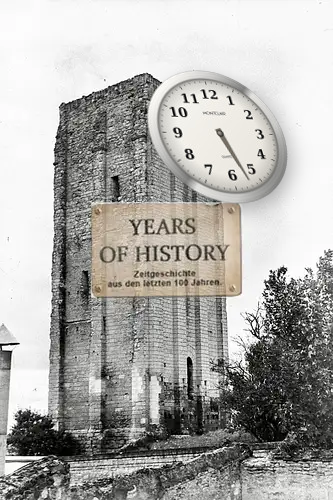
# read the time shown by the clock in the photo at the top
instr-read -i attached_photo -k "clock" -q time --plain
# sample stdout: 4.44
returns 5.27
